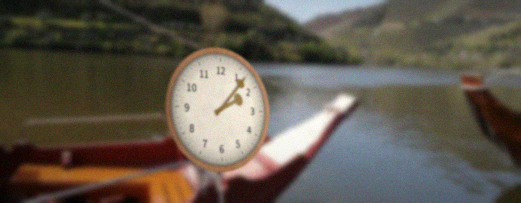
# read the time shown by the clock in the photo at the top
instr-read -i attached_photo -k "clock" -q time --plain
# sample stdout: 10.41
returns 2.07
